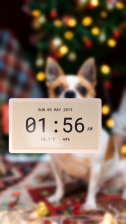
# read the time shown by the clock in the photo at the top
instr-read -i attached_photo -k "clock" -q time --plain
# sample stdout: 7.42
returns 1.56
